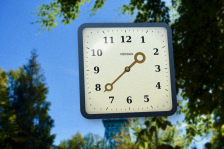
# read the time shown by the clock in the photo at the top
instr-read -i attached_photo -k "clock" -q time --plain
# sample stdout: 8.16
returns 1.38
